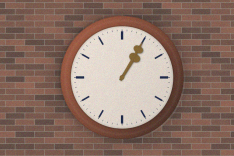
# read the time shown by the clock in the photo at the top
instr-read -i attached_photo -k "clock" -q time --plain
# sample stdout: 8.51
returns 1.05
